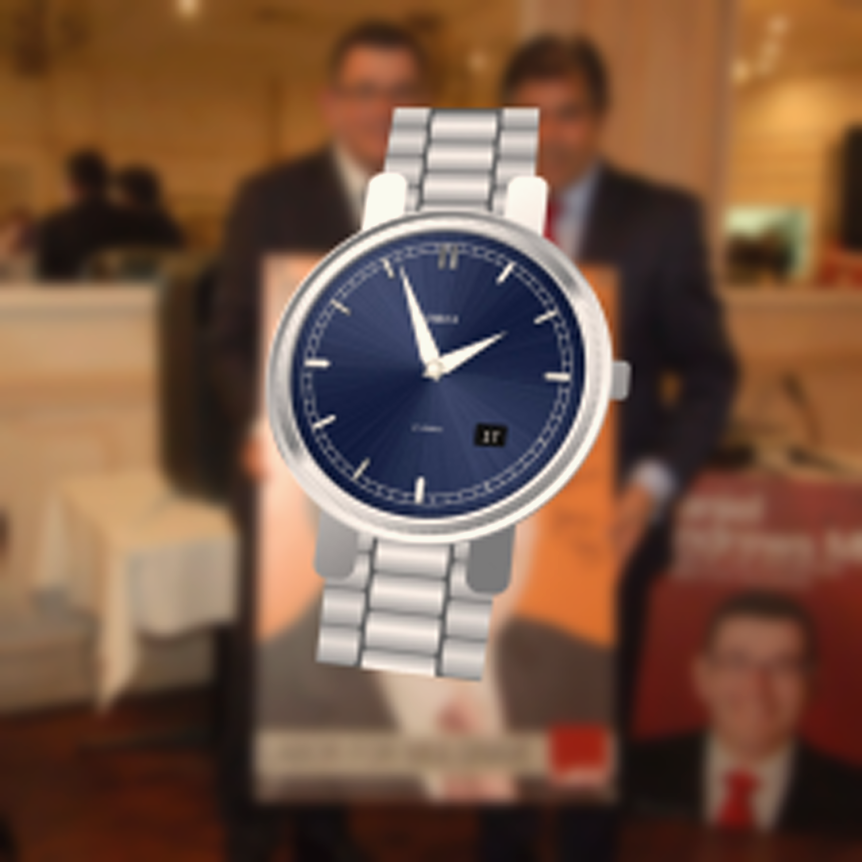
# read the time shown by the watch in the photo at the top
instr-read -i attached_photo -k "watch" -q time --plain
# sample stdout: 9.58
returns 1.56
